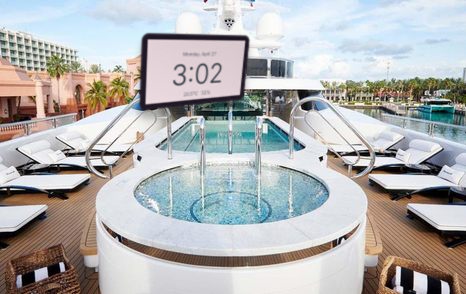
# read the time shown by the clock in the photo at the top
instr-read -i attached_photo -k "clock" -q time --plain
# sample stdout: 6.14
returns 3.02
